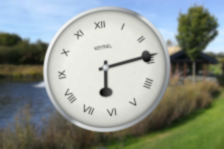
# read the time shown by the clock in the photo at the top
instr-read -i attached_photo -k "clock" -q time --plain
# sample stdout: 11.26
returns 6.14
